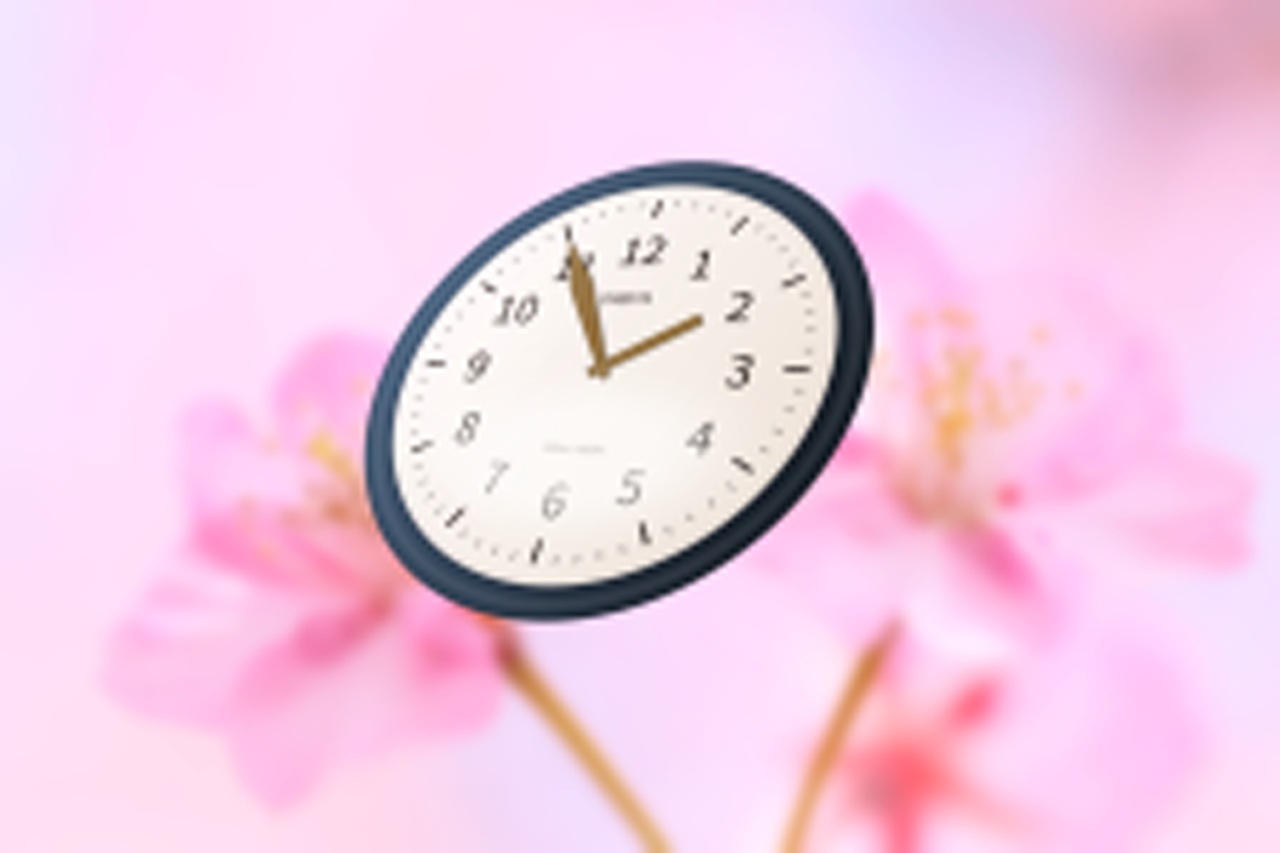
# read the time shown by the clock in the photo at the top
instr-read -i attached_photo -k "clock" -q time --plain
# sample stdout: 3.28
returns 1.55
